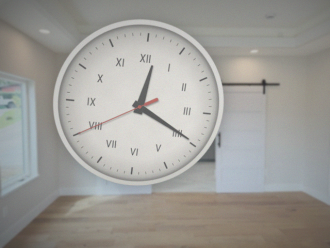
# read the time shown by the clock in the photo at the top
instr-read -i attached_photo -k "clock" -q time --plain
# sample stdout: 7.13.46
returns 12.19.40
